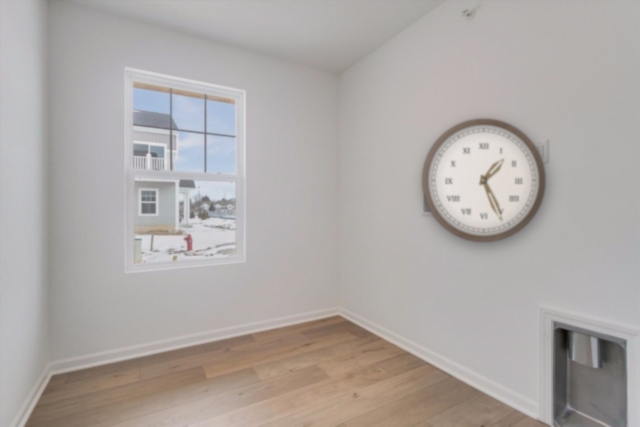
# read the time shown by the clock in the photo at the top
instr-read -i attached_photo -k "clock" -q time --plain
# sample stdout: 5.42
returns 1.26
